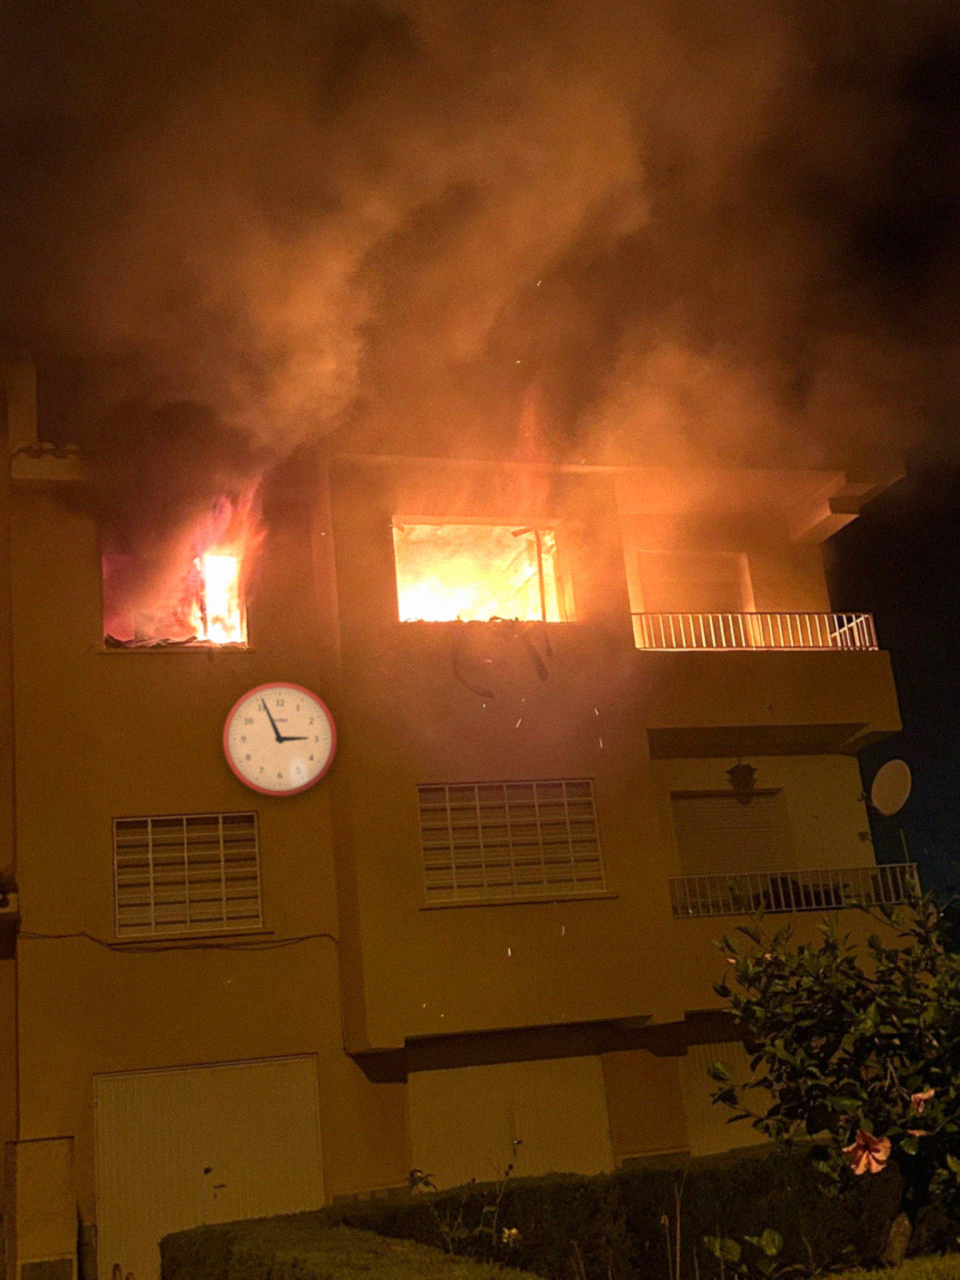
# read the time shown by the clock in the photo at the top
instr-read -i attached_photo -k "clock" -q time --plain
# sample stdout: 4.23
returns 2.56
